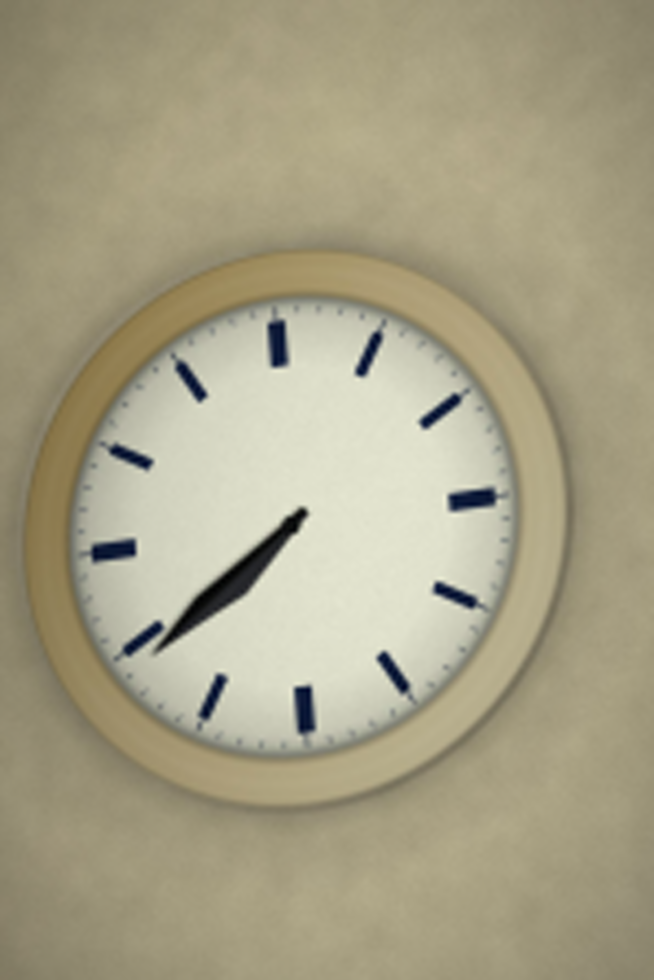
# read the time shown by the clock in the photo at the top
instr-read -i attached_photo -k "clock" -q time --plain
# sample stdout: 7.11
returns 7.39
